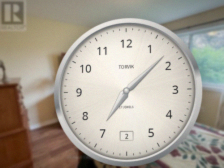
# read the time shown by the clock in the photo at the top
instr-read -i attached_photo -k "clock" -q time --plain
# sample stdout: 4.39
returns 7.08
